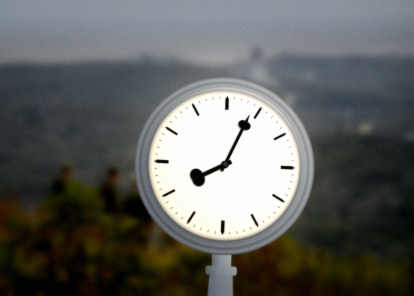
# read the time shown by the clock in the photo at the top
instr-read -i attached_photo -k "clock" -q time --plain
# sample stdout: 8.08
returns 8.04
